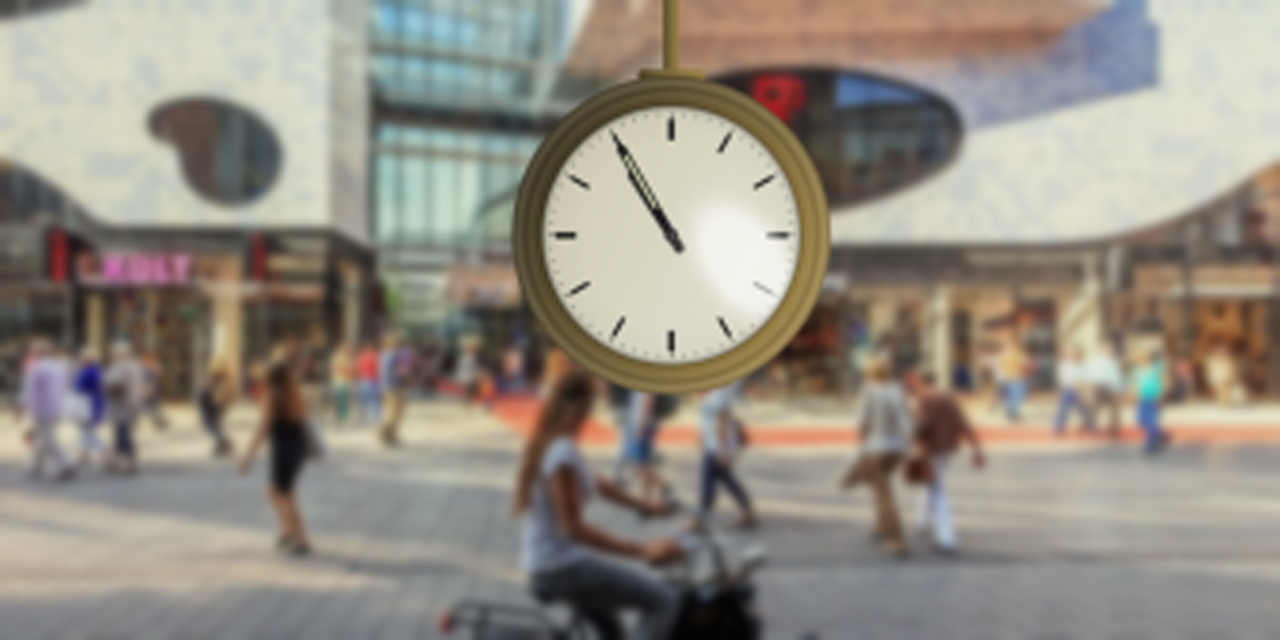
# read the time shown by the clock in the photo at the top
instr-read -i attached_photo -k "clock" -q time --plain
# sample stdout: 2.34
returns 10.55
